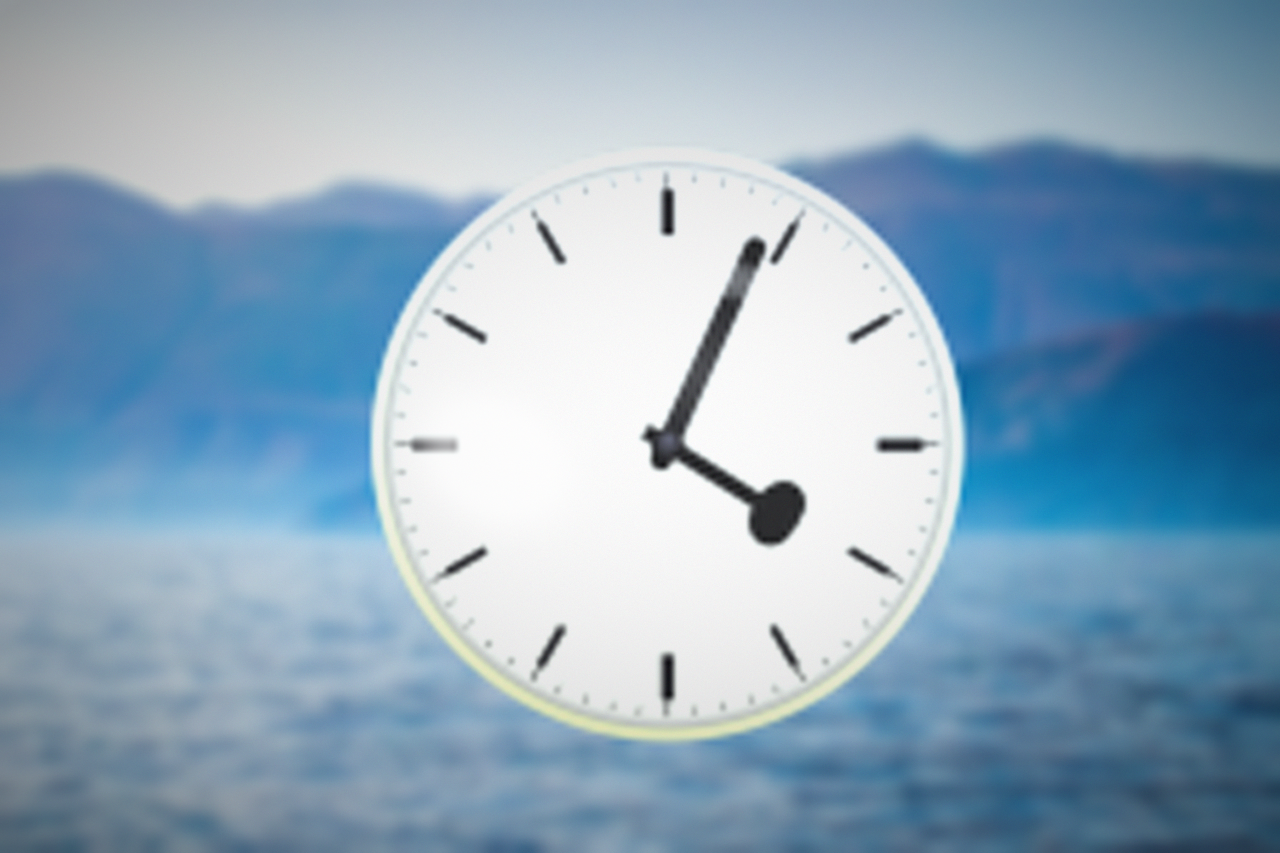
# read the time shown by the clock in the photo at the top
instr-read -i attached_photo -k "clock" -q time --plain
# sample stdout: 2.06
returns 4.04
